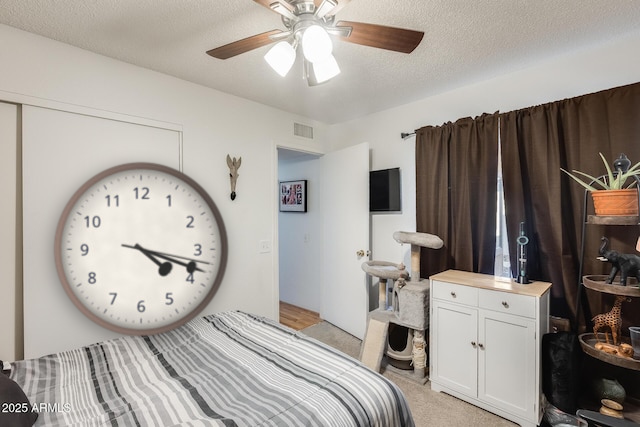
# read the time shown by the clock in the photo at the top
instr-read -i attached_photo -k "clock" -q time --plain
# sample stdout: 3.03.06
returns 4.18.17
